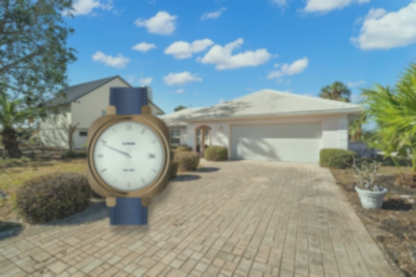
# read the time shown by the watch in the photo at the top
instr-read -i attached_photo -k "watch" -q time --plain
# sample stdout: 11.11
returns 9.49
